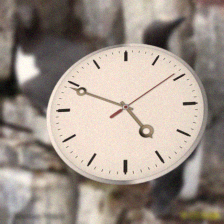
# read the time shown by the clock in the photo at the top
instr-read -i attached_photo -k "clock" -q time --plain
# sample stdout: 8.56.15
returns 4.49.09
